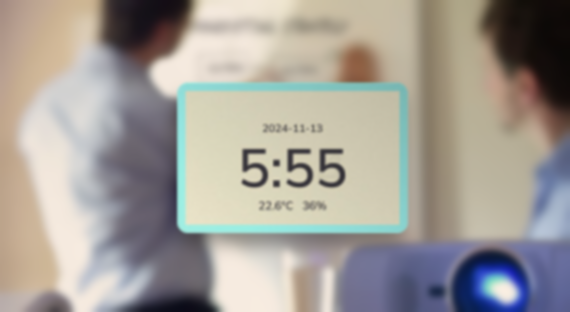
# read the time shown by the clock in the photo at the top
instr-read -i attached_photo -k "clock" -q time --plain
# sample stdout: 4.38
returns 5.55
